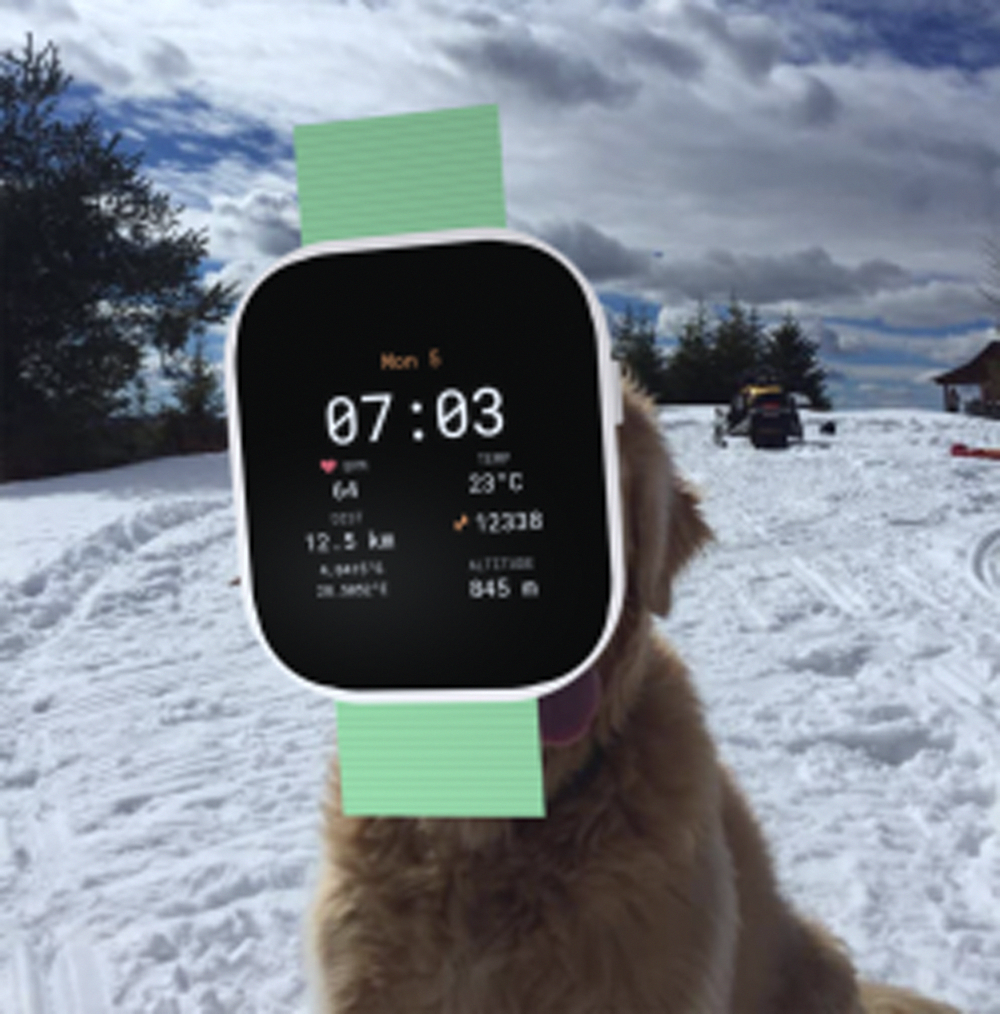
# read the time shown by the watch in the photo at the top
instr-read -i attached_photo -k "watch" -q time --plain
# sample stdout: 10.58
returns 7.03
